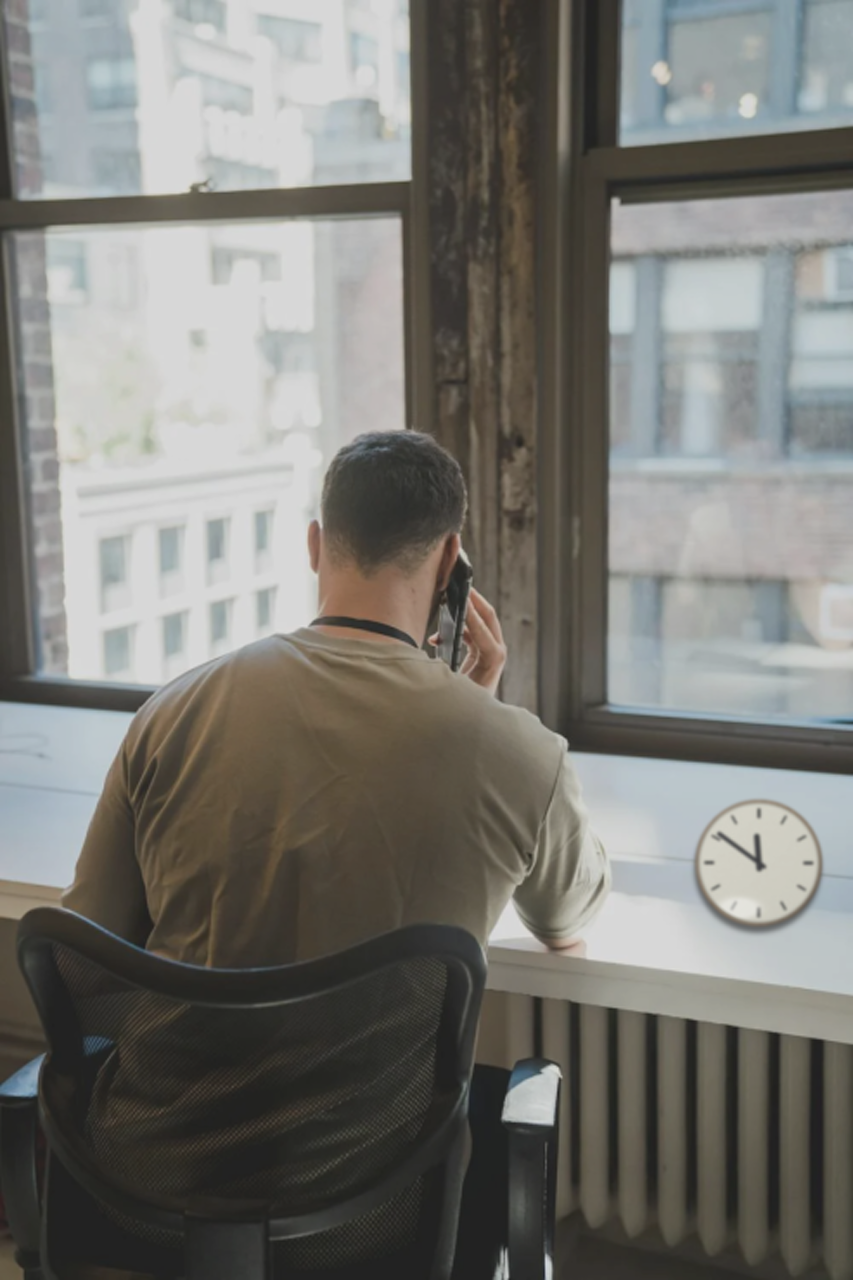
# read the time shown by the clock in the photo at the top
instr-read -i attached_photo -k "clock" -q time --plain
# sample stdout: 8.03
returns 11.51
